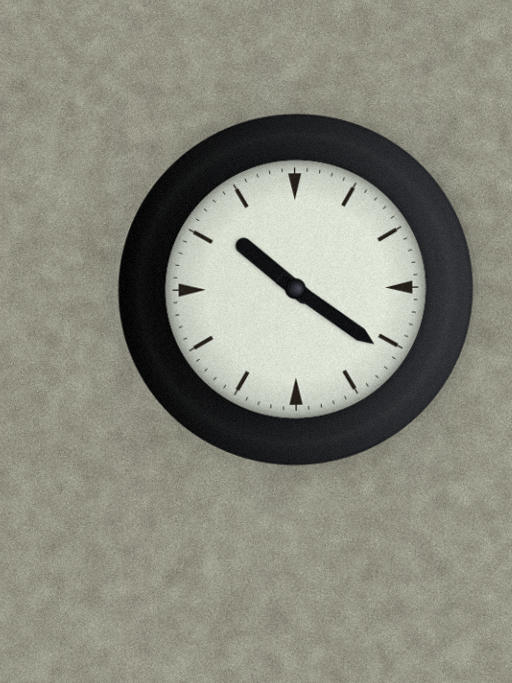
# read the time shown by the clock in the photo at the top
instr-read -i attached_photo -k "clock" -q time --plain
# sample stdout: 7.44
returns 10.21
